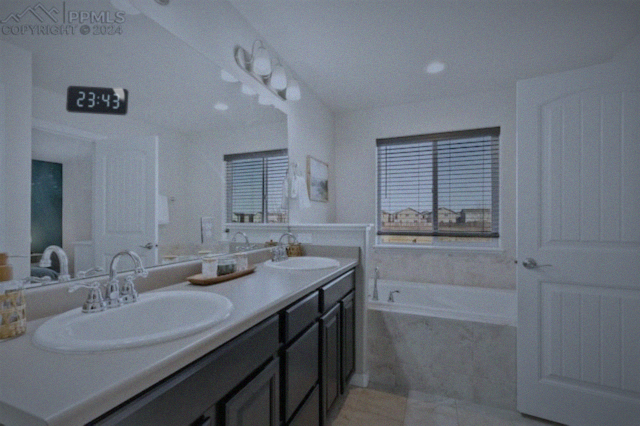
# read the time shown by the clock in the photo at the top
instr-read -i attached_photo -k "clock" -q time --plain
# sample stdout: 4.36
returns 23.43
